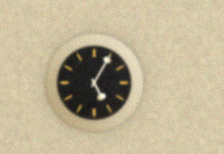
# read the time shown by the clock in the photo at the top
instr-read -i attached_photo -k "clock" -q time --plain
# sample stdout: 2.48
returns 5.05
